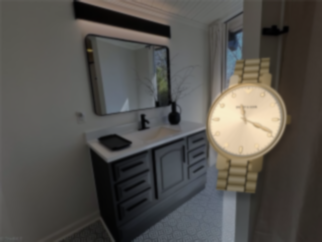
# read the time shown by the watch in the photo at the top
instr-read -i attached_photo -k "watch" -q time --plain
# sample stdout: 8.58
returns 11.19
